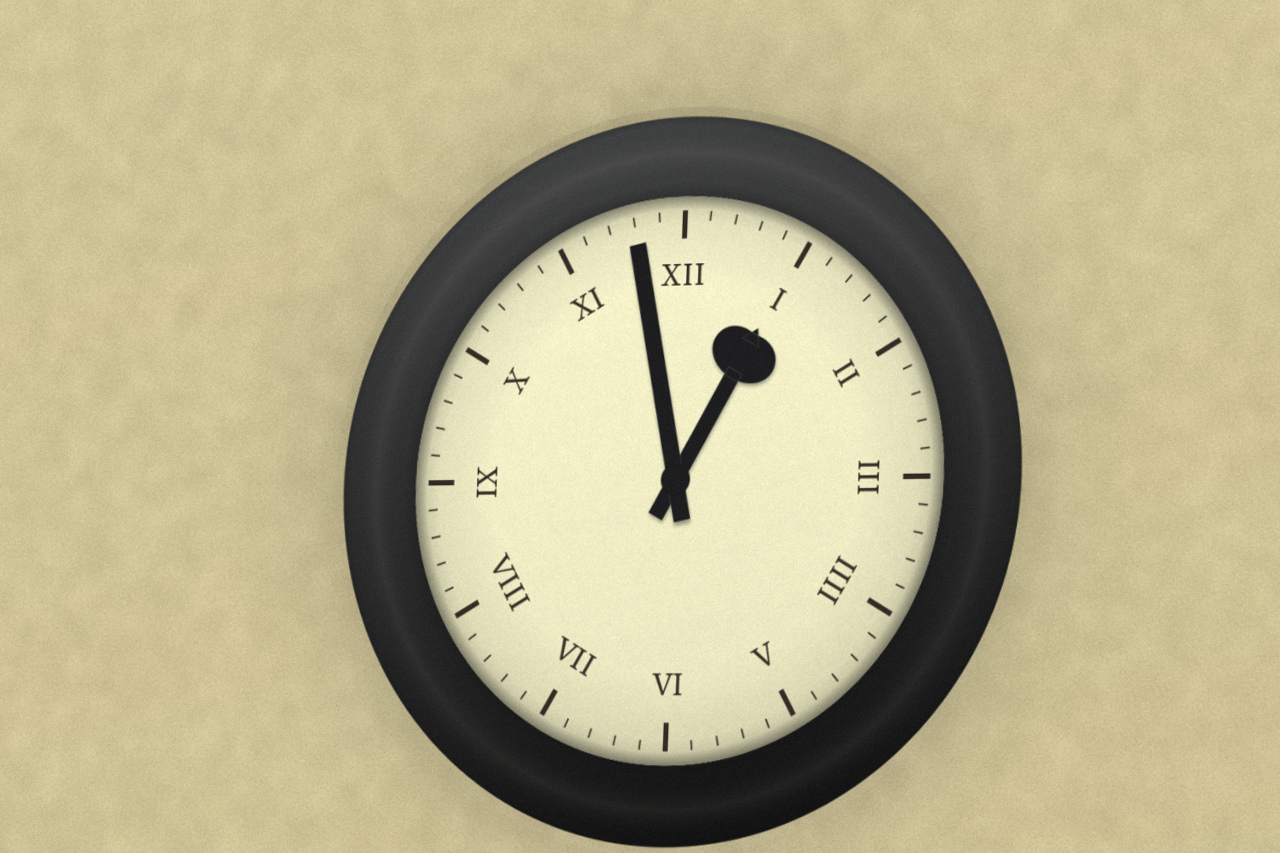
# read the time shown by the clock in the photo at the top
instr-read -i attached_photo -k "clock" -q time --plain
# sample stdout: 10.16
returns 12.58
